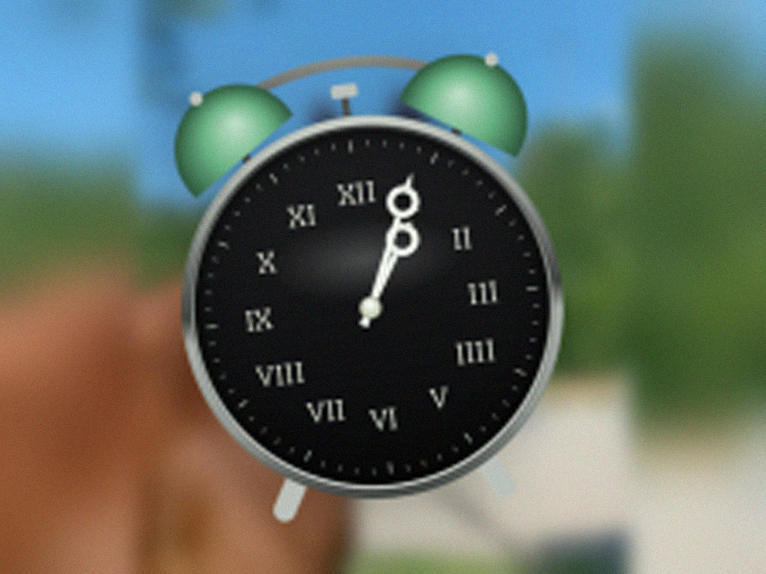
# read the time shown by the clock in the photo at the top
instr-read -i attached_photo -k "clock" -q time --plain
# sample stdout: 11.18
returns 1.04
